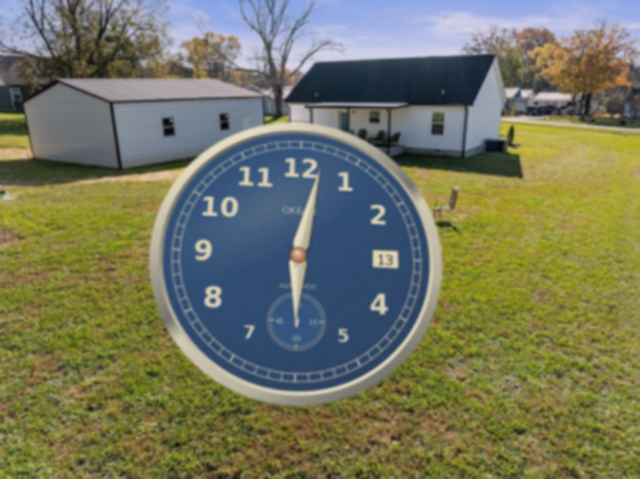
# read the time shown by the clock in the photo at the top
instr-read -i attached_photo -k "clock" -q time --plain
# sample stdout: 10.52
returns 6.02
